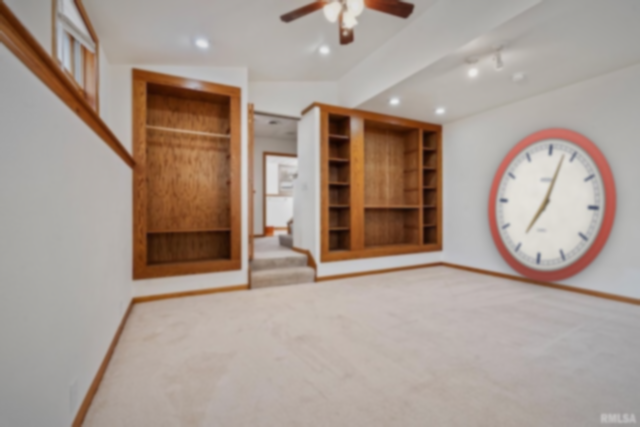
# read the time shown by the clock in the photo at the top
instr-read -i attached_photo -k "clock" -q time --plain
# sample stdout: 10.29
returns 7.03
